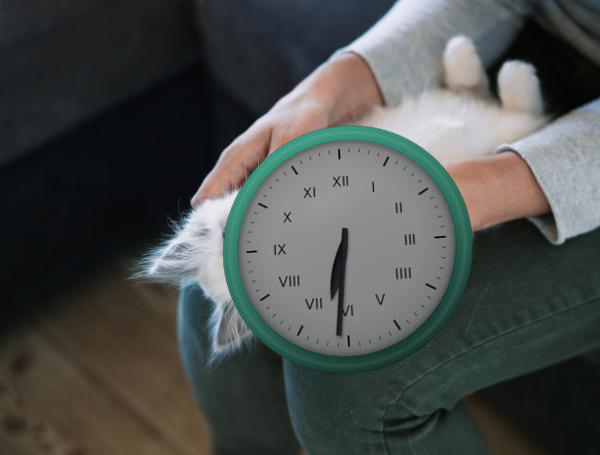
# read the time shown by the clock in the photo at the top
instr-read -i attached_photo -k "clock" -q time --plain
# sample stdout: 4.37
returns 6.31
